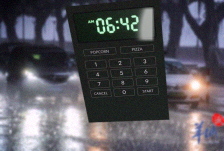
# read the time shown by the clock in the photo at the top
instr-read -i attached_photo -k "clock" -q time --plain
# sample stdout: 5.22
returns 6.42
